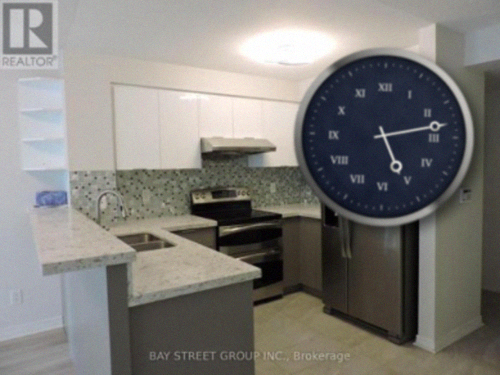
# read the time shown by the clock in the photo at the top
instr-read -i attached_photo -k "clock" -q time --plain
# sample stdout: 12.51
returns 5.13
